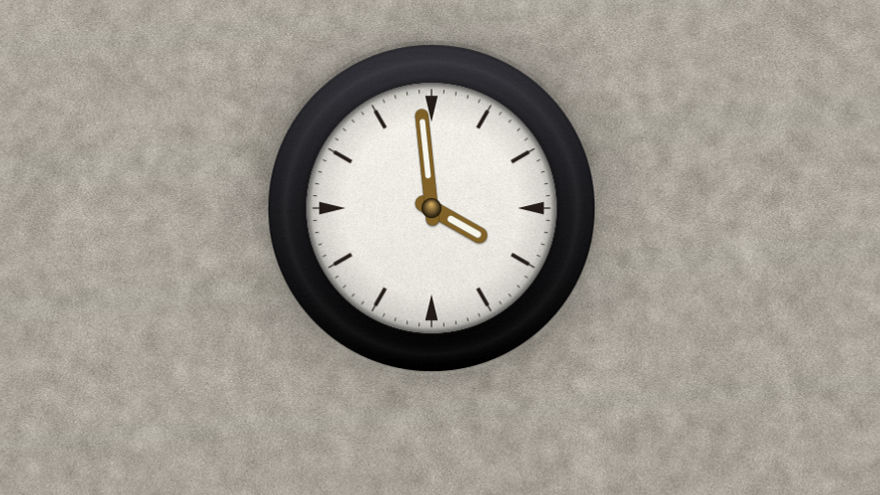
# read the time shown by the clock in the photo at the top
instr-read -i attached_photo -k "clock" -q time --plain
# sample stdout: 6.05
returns 3.59
